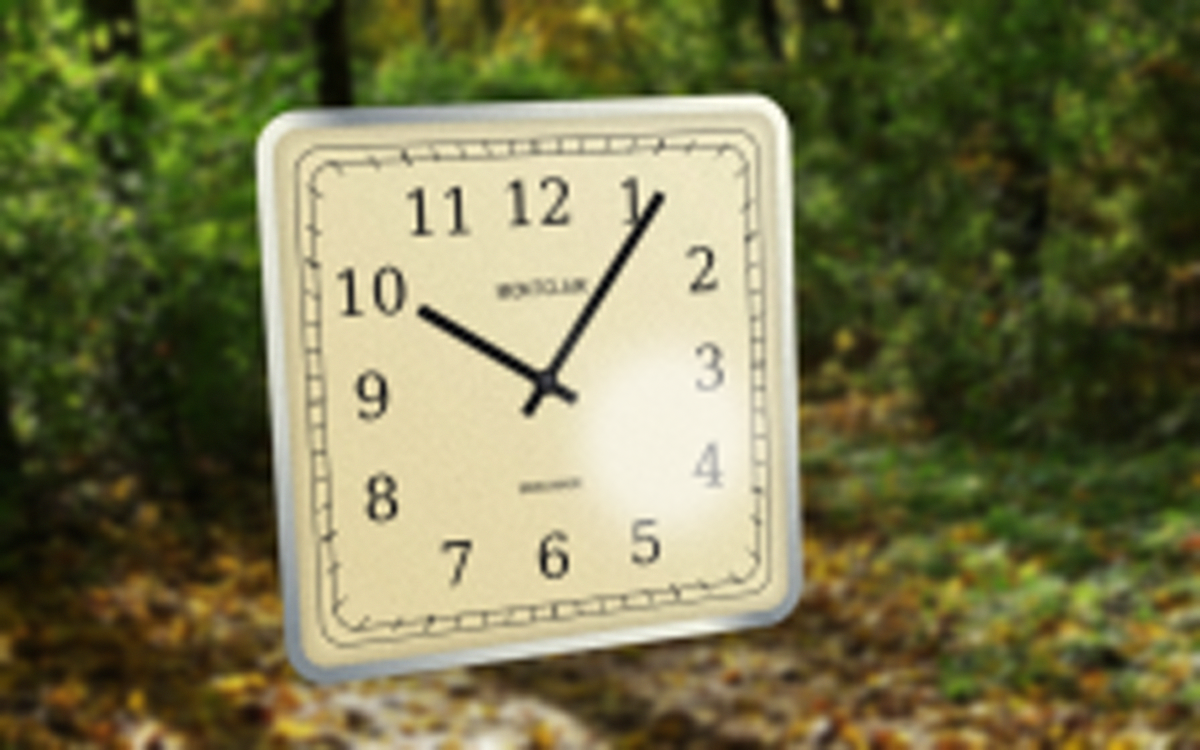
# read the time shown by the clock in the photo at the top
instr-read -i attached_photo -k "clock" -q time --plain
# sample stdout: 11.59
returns 10.06
